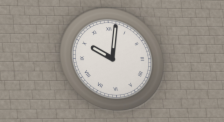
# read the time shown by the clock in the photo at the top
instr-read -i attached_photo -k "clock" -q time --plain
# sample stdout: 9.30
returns 10.02
